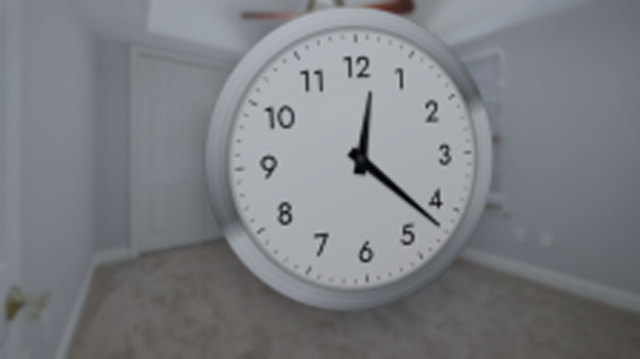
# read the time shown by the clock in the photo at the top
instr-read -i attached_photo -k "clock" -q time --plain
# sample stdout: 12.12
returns 12.22
